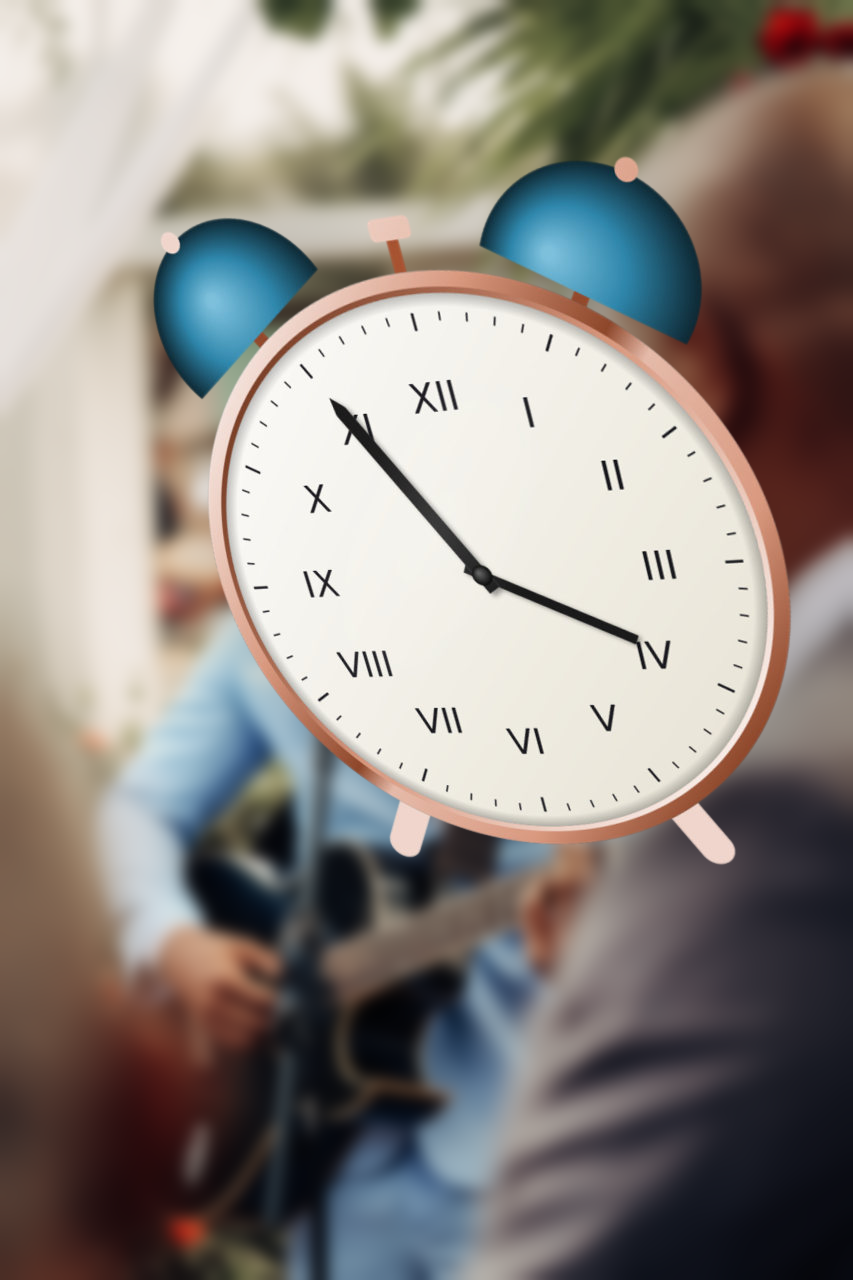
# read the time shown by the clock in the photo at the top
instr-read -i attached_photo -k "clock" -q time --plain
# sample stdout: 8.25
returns 3.55
